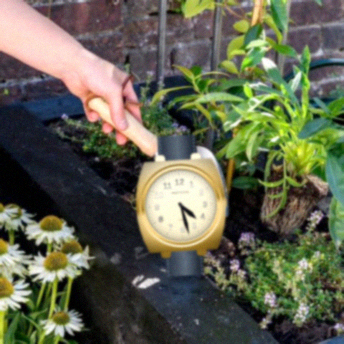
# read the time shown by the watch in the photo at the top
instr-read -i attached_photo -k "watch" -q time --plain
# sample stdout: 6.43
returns 4.28
